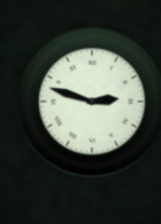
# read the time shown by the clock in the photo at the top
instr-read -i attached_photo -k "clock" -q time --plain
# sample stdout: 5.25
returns 2.48
